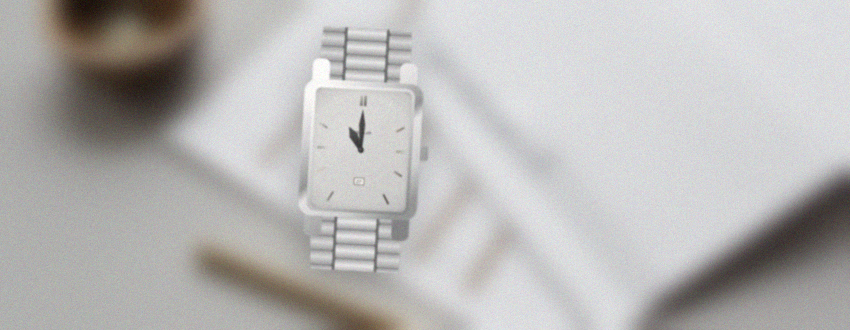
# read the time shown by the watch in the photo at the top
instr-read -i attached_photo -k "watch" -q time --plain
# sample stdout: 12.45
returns 11.00
